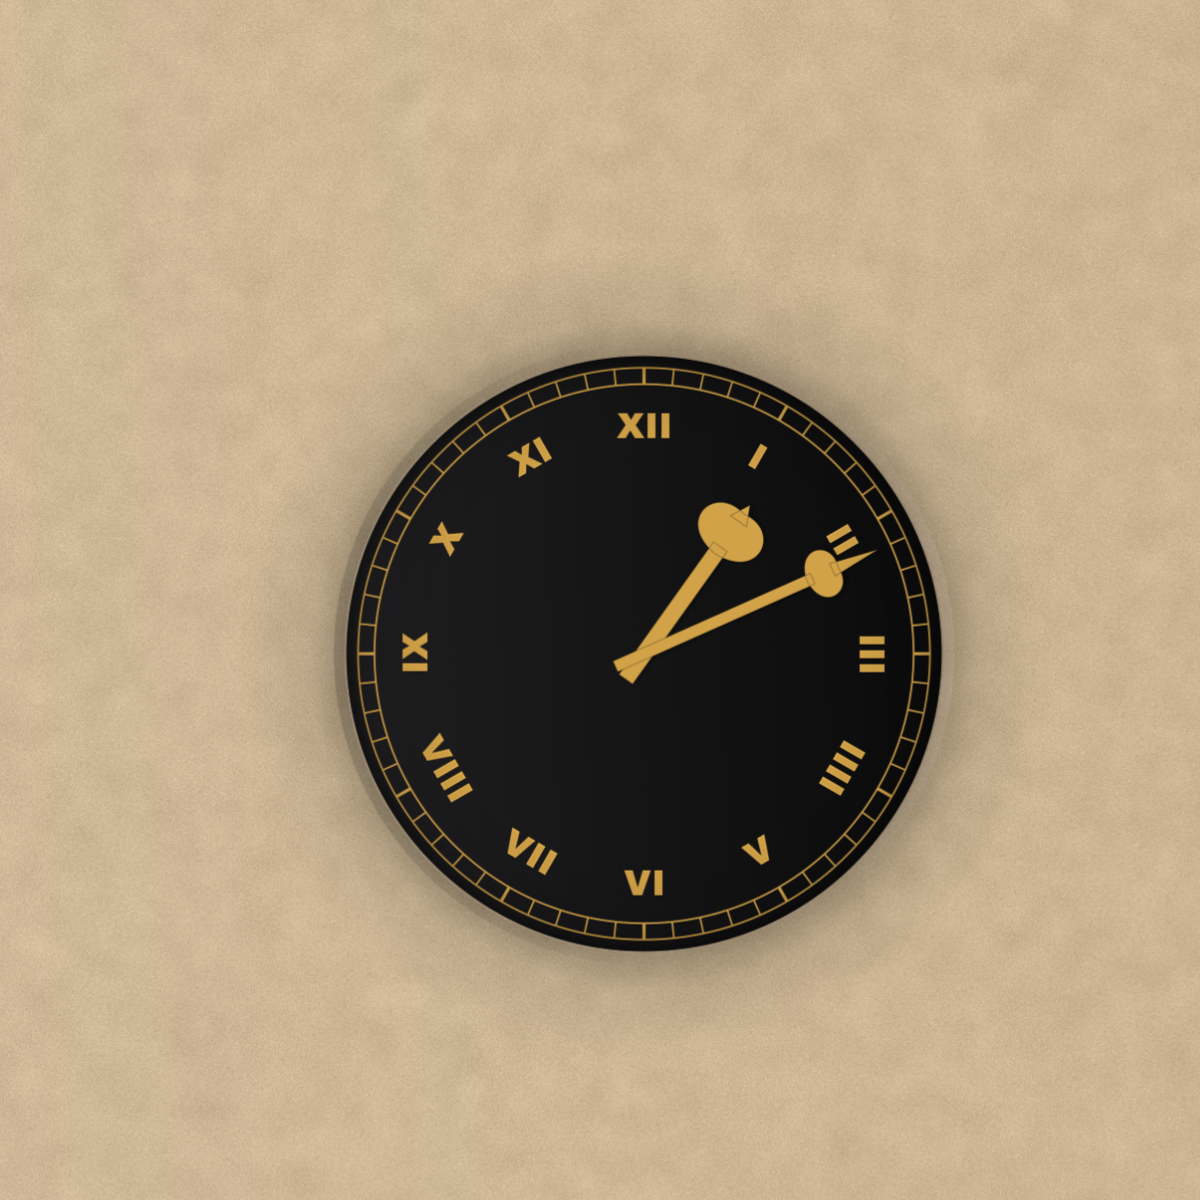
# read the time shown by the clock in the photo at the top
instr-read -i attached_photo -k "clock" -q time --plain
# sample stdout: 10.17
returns 1.11
